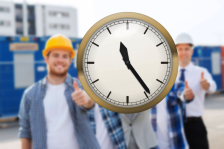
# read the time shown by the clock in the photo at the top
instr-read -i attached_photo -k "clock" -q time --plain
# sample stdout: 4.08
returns 11.24
